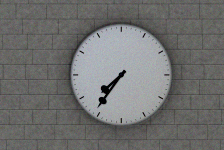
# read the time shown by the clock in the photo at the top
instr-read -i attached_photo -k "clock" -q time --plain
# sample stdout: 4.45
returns 7.36
